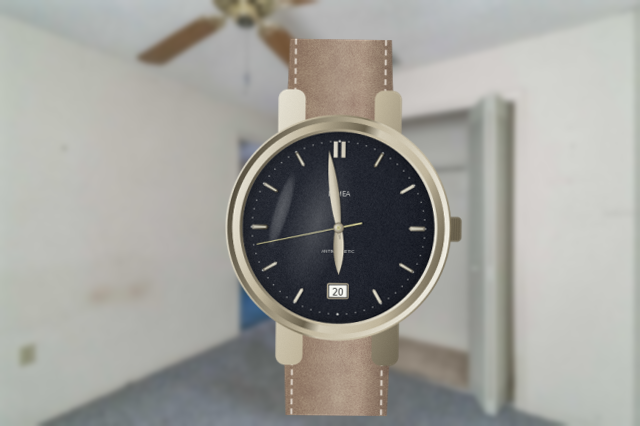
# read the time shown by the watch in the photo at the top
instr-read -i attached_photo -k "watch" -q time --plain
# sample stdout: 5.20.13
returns 5.58.43
